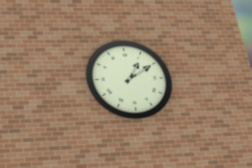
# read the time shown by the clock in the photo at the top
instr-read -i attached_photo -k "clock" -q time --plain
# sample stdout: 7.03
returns 1.10
